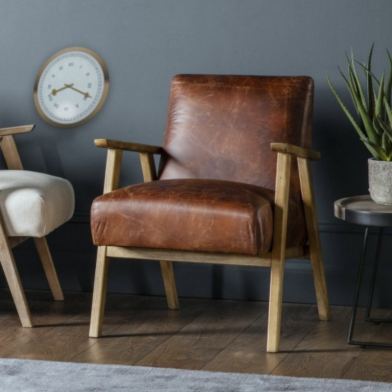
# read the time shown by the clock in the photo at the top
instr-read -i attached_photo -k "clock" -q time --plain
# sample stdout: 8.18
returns 8.19
